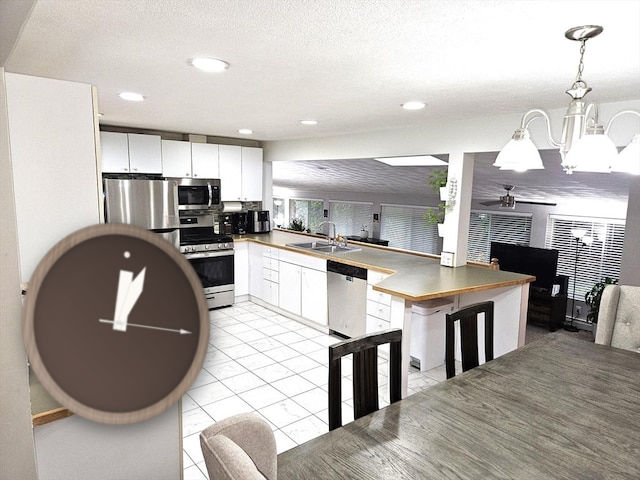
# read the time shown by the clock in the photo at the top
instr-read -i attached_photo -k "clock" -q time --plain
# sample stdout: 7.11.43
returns 12.03.15
